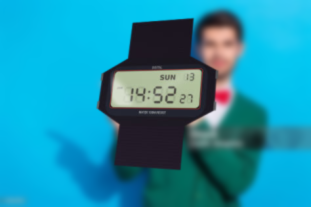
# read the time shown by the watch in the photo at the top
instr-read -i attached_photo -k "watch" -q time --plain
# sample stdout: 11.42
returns 14.52
